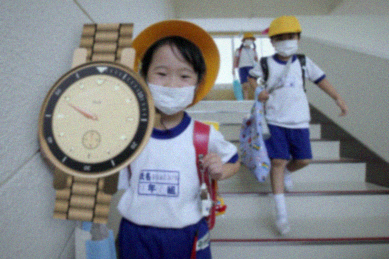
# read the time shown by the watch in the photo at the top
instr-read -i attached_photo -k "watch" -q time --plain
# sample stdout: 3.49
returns 9.49
